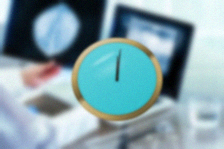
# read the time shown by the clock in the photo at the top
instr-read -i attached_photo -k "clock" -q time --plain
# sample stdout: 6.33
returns 12.01
